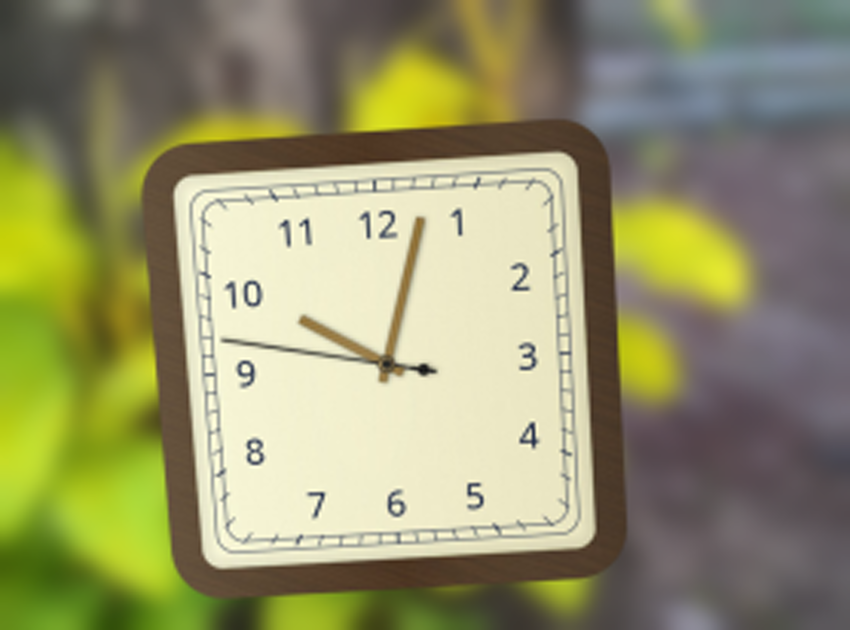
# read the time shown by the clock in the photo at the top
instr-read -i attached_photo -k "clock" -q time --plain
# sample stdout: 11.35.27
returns 10.02.47
